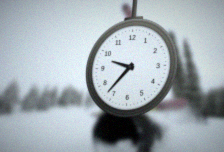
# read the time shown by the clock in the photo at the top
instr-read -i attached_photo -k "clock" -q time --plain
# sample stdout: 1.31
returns 9.37
